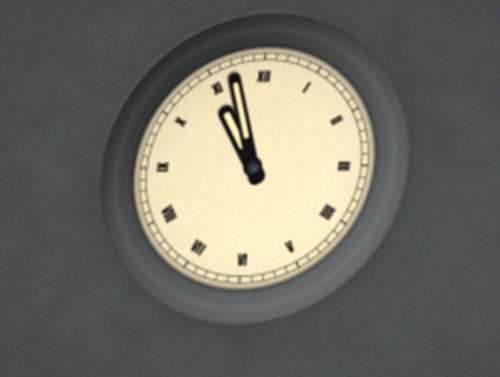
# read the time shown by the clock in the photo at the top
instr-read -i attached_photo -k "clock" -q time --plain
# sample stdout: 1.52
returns 10.57
